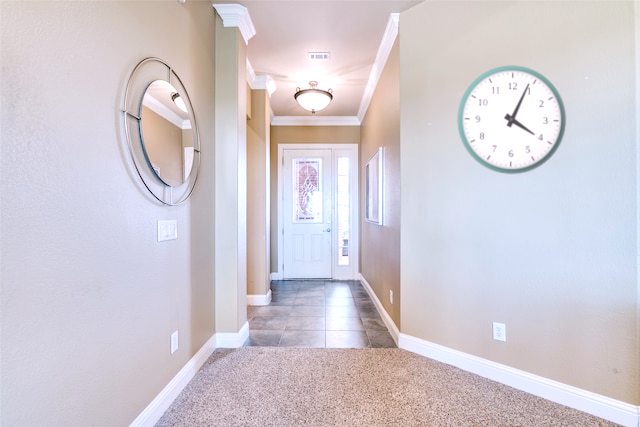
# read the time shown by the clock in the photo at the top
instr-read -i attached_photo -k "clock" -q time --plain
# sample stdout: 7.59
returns 4.04
